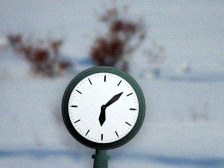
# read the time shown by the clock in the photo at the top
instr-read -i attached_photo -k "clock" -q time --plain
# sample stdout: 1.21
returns 6.08
